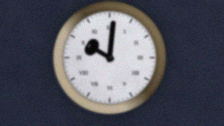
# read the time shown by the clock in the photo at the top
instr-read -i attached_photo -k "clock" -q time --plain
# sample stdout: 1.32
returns 10.01
